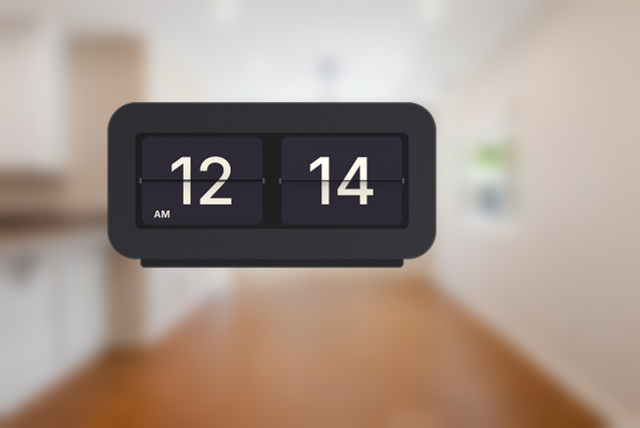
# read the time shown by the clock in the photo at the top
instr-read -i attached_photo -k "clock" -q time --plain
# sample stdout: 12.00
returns 12.14
